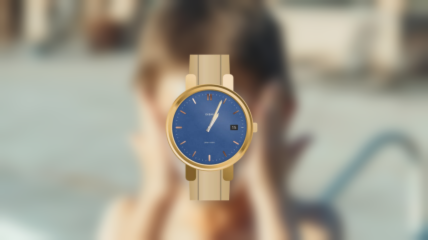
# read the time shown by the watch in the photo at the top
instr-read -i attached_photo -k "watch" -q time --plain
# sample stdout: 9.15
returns 1.04
